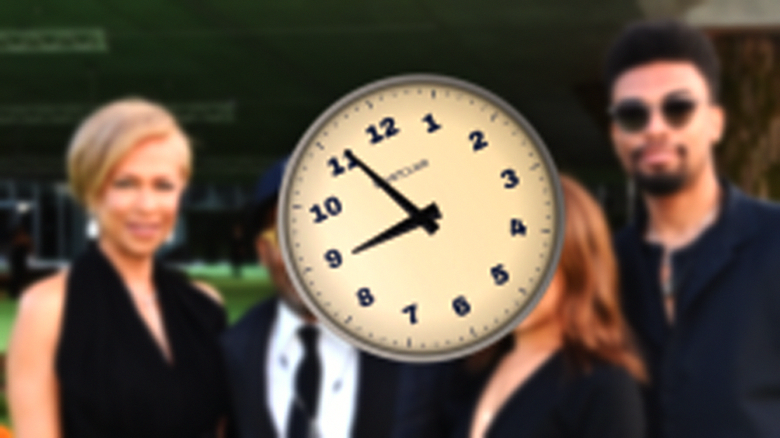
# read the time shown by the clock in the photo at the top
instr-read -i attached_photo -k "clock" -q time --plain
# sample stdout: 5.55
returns 8.56
